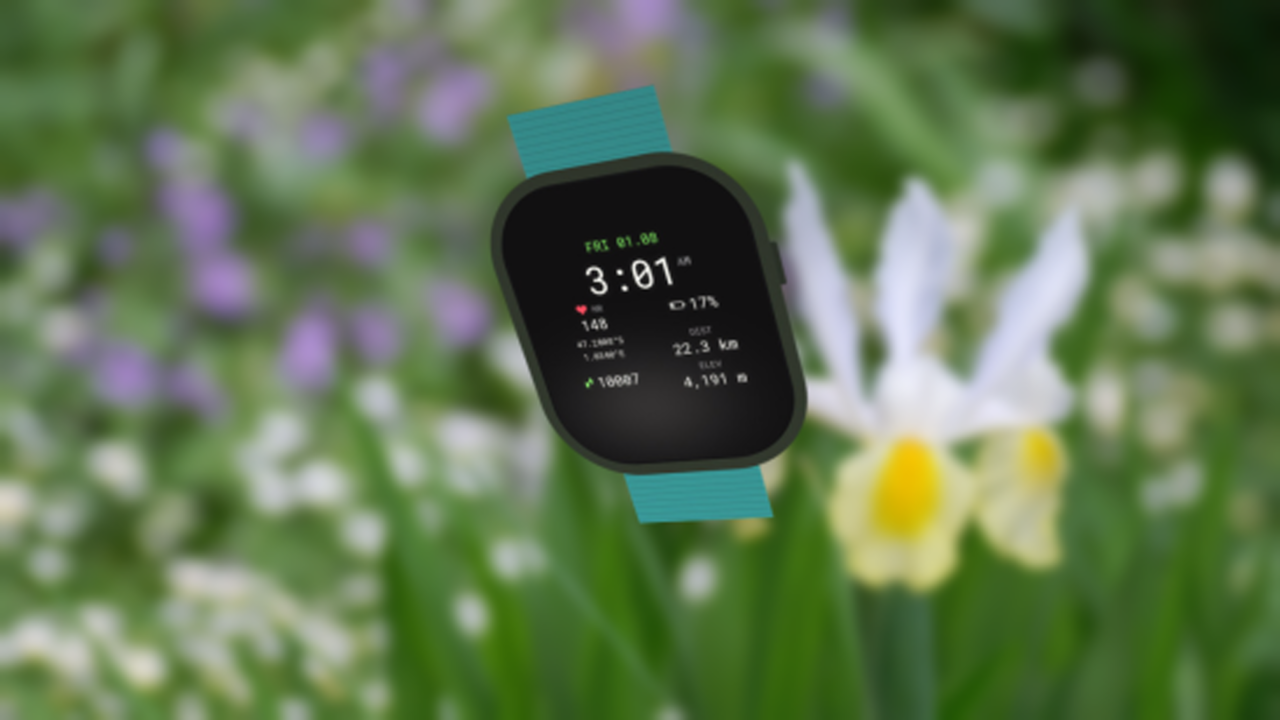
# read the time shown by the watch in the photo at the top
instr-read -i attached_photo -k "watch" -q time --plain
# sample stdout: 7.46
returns 3.01
